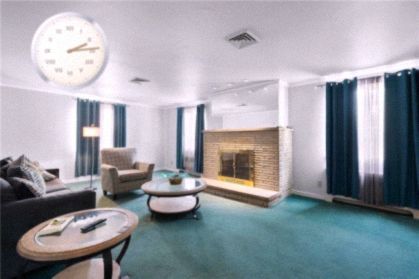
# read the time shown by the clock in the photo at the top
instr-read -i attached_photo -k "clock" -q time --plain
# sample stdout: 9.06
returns 2.14
